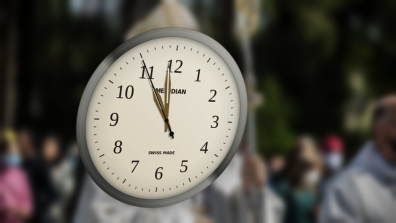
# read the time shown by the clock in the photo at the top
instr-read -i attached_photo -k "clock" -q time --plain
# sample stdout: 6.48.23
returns 10.58.55
